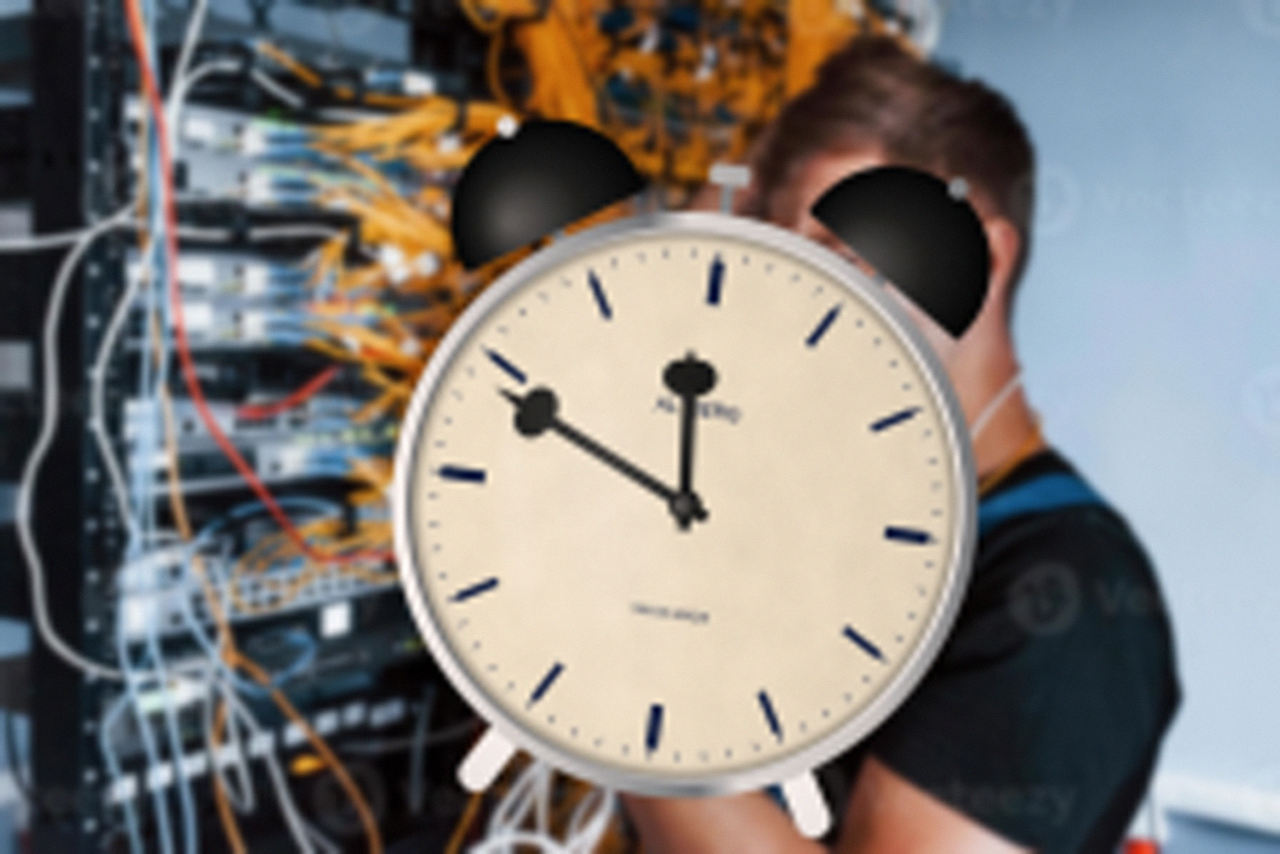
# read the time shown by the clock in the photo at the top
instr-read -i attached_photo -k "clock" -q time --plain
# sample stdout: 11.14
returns 11.49
